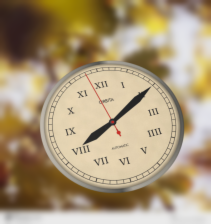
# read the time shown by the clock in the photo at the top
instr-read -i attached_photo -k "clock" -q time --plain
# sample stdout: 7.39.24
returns 8.09.58
